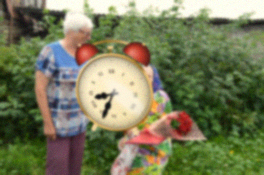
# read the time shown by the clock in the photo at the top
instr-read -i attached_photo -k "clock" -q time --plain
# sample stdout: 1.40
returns 8.34
